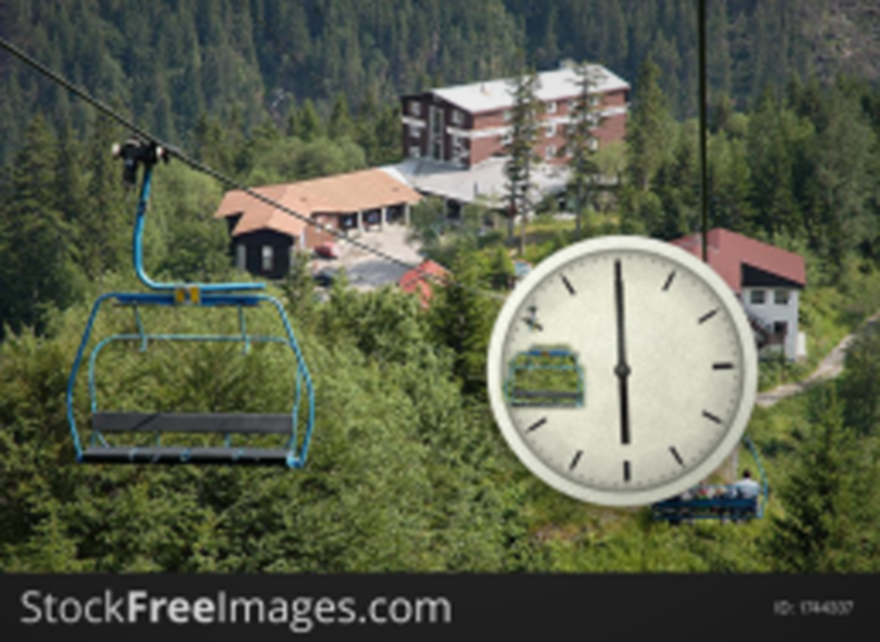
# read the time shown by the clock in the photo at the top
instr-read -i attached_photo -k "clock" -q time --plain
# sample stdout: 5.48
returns 6.00
